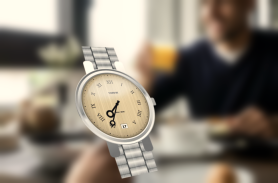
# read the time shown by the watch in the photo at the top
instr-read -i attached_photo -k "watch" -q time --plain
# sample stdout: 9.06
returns 7.35
